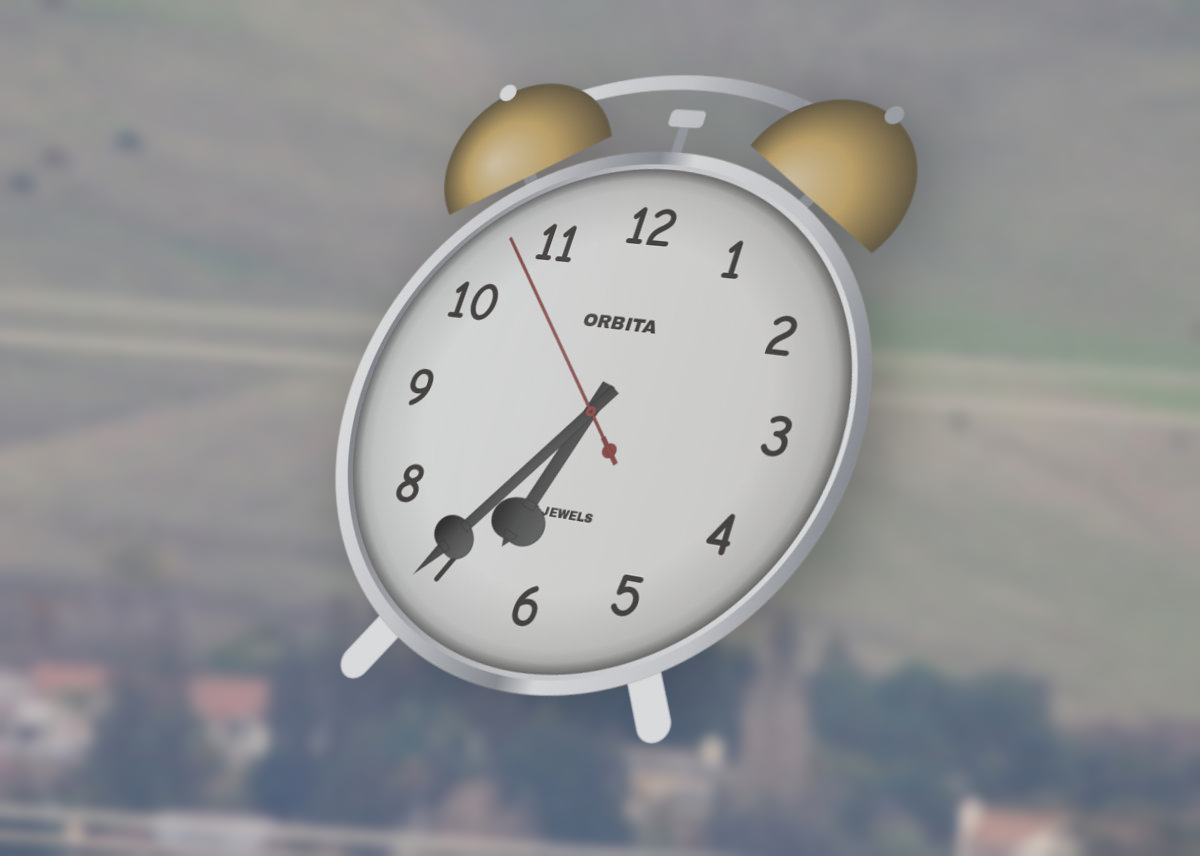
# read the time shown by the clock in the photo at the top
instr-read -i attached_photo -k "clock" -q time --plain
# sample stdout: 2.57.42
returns 6.35.53
